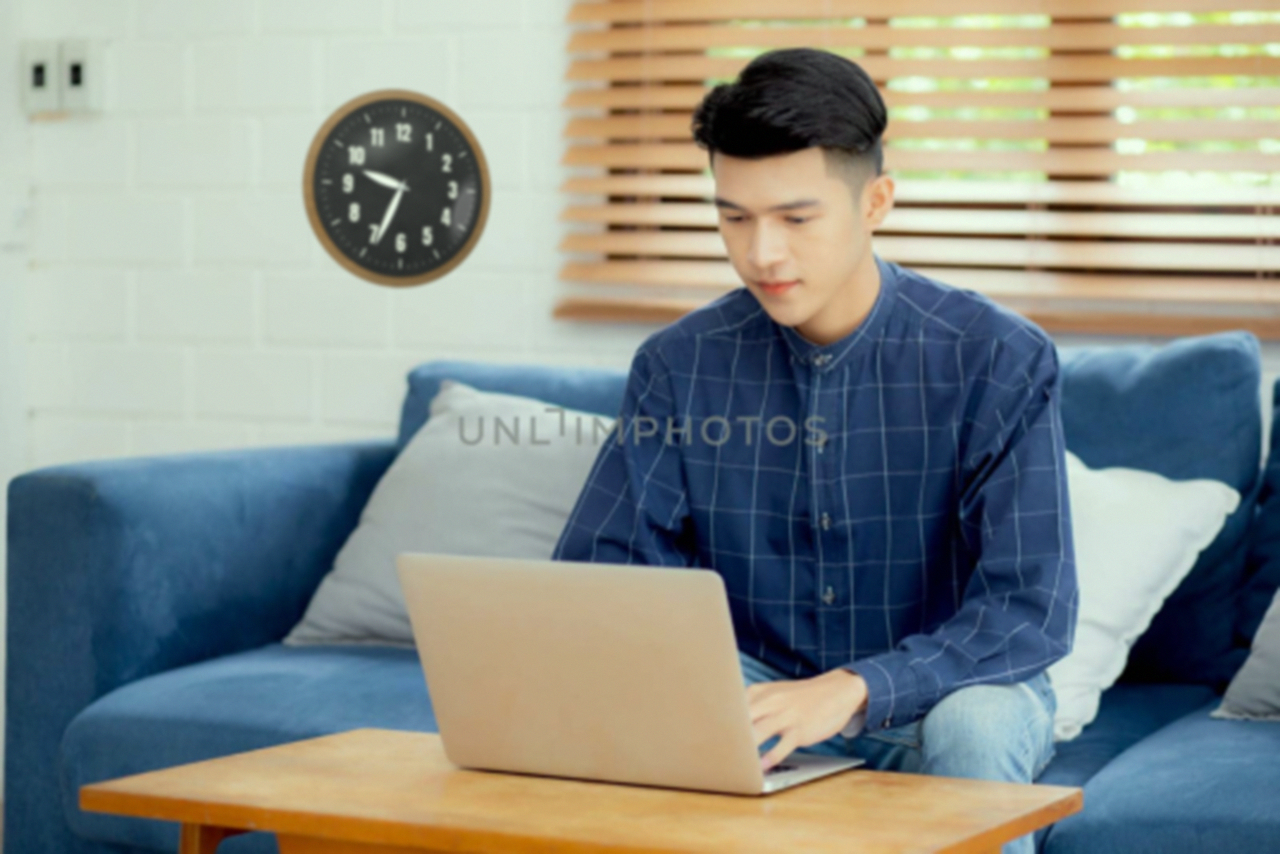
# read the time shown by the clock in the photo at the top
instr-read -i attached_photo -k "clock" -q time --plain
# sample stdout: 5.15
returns 9.34
